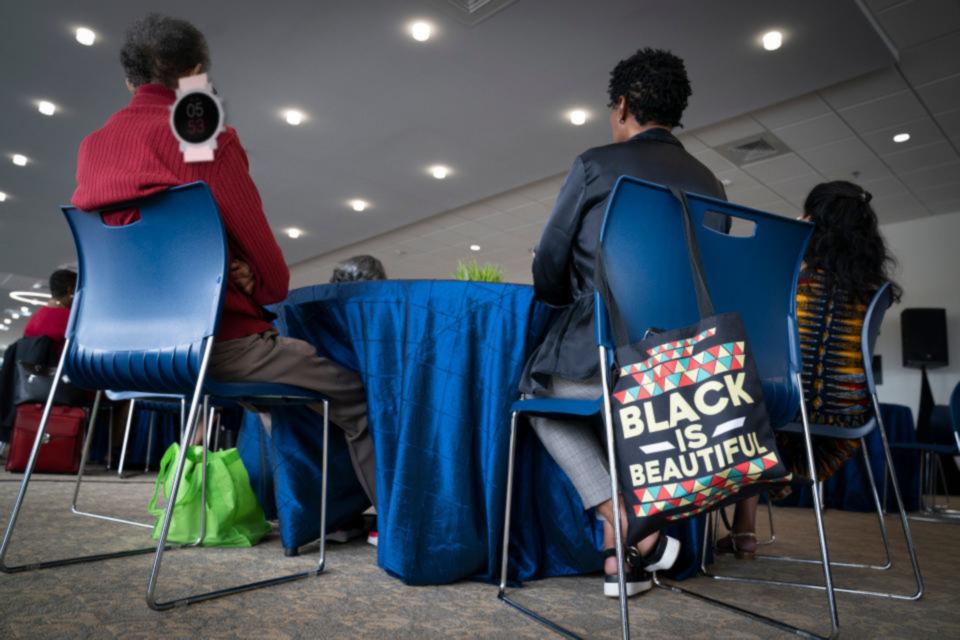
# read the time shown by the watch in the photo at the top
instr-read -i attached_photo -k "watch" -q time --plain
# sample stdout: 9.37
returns 5.53
